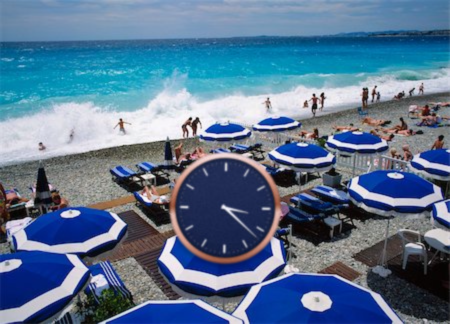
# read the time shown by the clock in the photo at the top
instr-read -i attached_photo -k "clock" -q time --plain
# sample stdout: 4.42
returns 3.22
